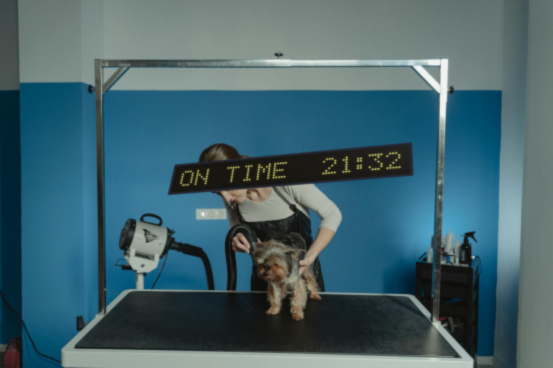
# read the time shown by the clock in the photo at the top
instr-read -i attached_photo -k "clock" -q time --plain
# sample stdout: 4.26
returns 21.32
